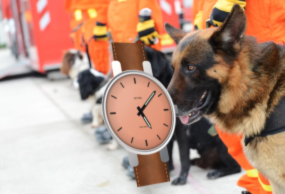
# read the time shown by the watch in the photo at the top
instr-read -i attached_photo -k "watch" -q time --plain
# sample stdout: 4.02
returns 5.08
